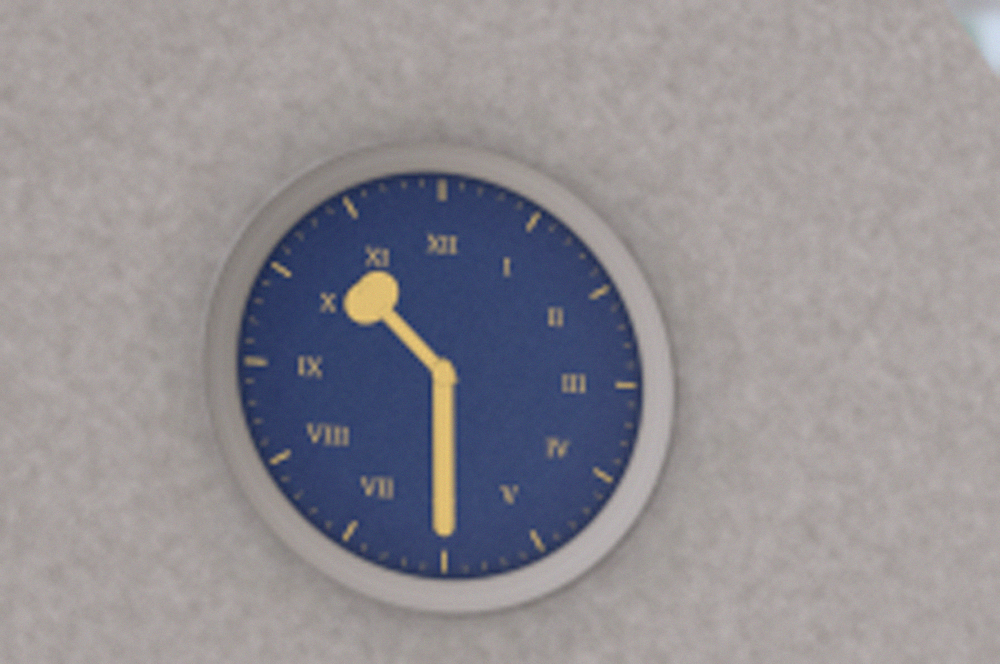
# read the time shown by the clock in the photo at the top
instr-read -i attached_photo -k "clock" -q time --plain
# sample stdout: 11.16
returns 10.30
